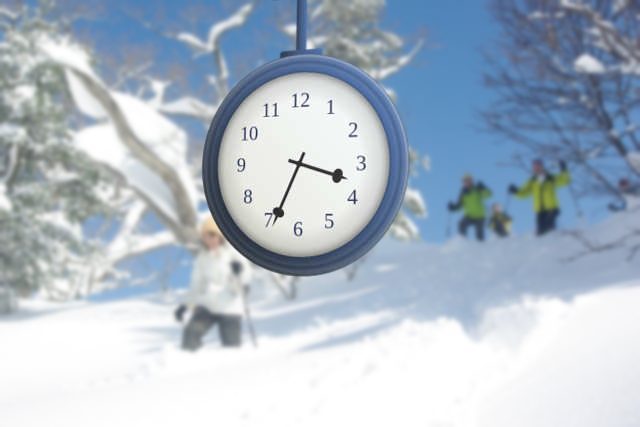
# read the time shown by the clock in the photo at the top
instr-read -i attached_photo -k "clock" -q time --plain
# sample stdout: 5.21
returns 3.34
